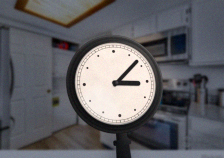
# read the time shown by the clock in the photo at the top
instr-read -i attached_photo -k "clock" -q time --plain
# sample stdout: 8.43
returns 3.08
